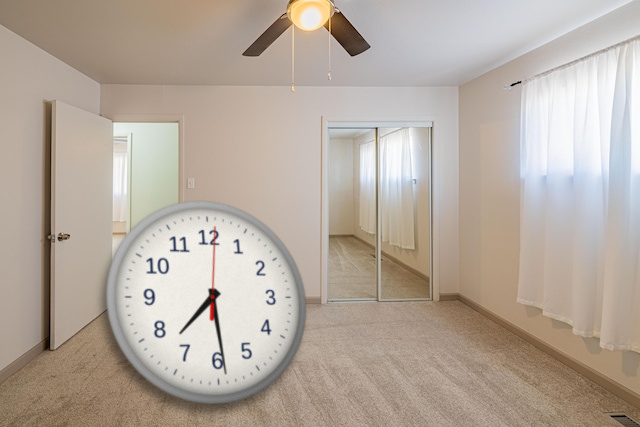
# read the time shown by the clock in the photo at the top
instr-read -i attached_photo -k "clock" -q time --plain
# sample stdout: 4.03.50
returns 7.29.01
